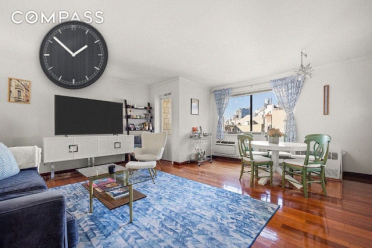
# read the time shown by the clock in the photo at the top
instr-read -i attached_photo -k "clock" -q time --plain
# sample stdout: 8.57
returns 1.52
